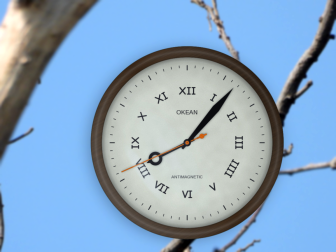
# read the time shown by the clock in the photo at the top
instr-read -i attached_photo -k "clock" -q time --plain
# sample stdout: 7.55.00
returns 8.06.41
